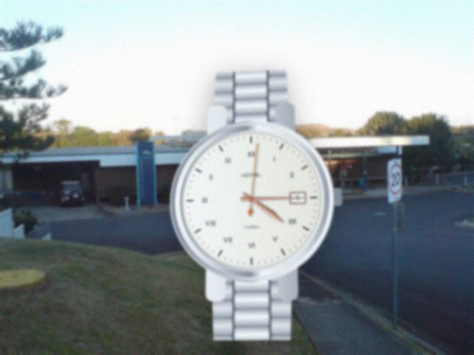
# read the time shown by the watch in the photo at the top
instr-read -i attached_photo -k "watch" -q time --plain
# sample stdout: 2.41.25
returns 4.15.01
